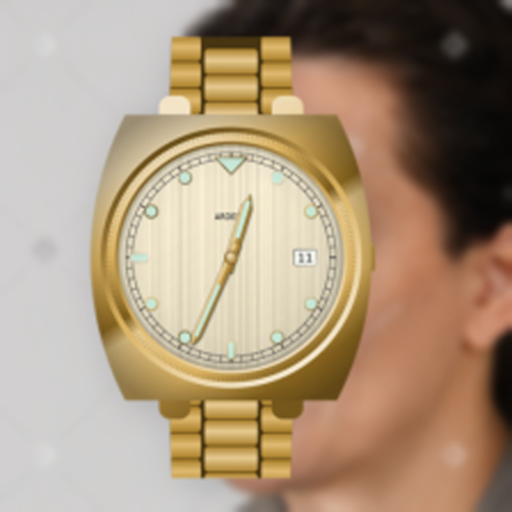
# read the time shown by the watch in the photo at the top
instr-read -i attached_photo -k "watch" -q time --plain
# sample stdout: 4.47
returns 12.34
